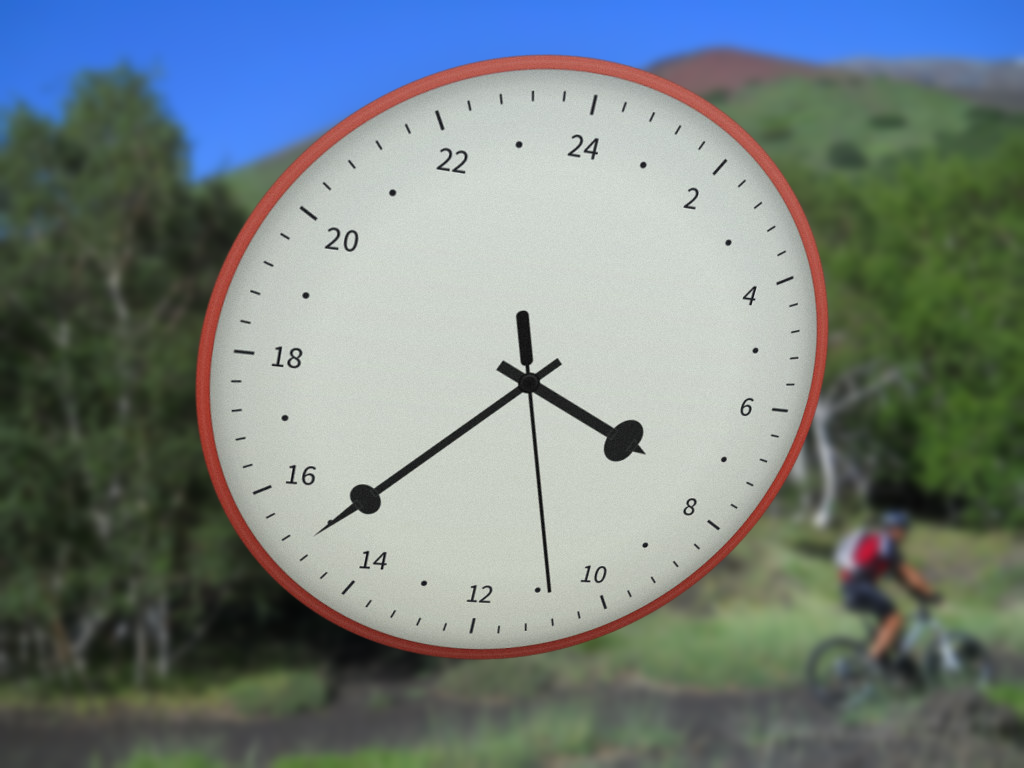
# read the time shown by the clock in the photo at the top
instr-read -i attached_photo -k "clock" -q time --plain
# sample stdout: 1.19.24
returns 7.37.27
